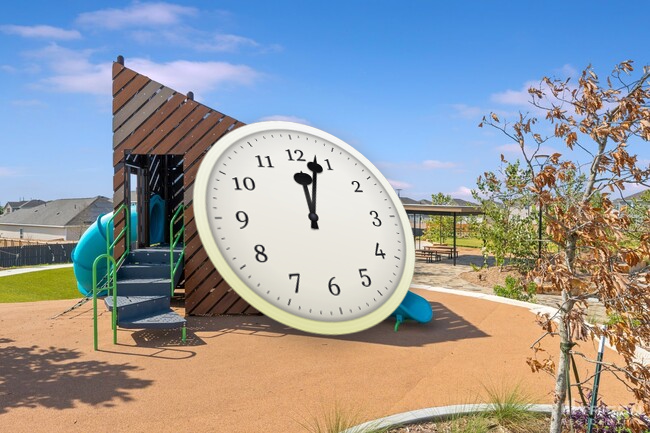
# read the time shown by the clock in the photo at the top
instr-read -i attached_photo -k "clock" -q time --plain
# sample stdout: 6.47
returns 12.03
